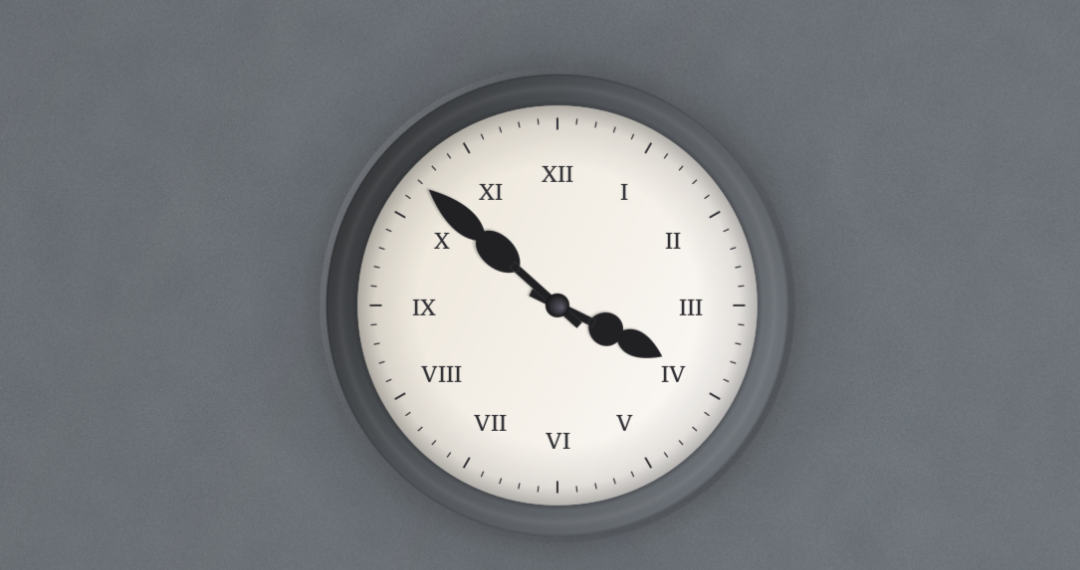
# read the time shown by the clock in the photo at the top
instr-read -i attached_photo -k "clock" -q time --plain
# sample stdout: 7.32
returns 3.52
